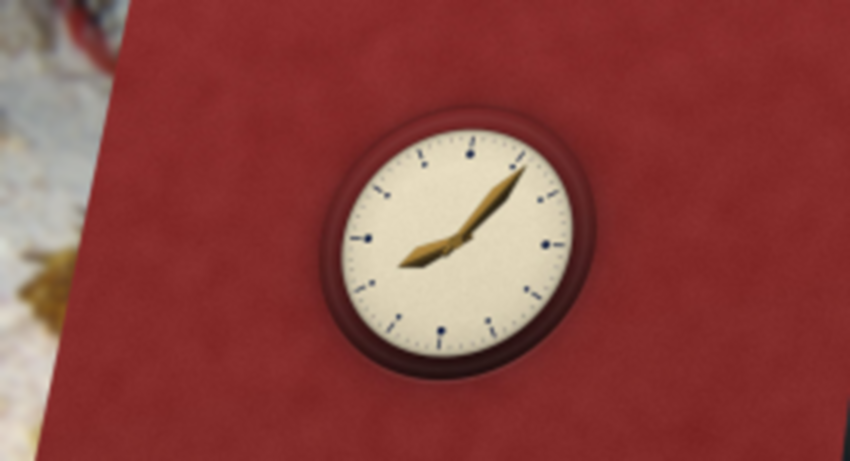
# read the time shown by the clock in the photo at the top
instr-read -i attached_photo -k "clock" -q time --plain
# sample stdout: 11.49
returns 8.06
